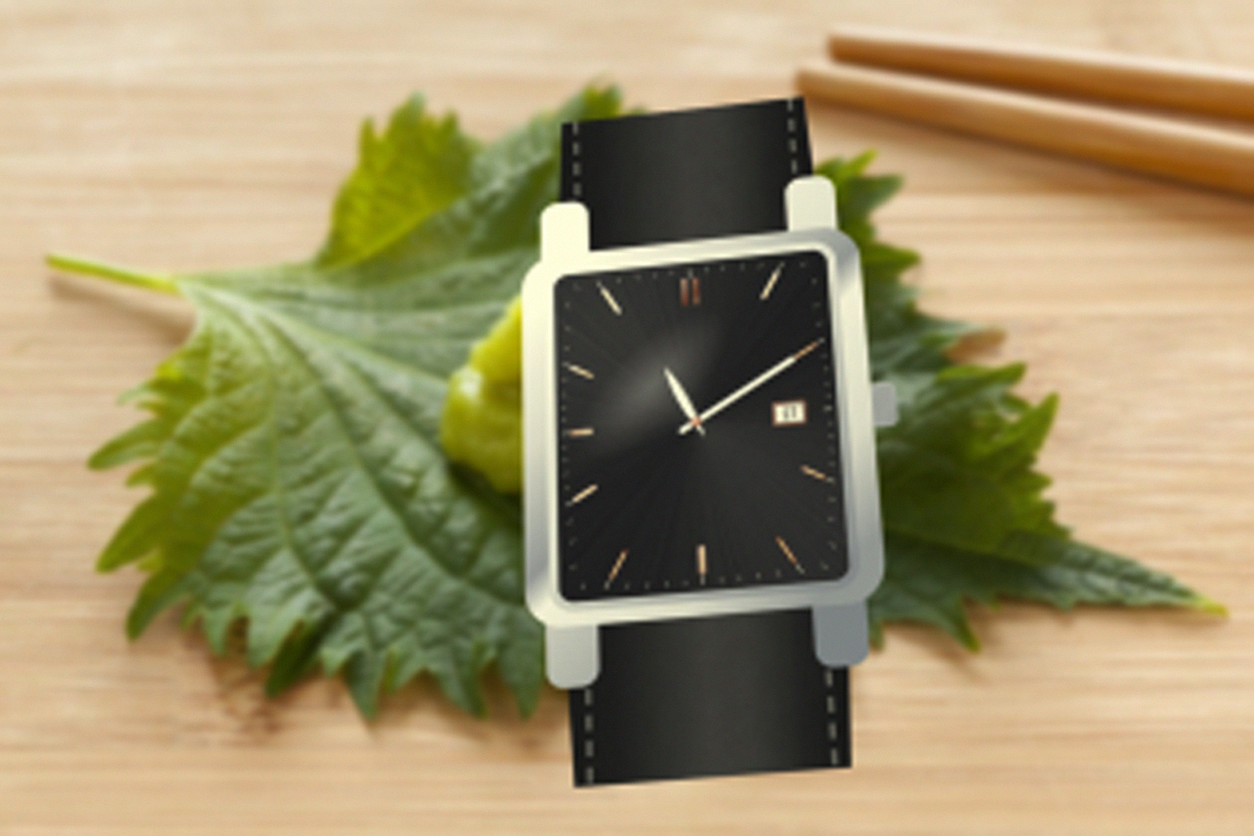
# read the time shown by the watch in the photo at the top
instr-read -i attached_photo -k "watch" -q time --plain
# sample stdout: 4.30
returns 11.10
